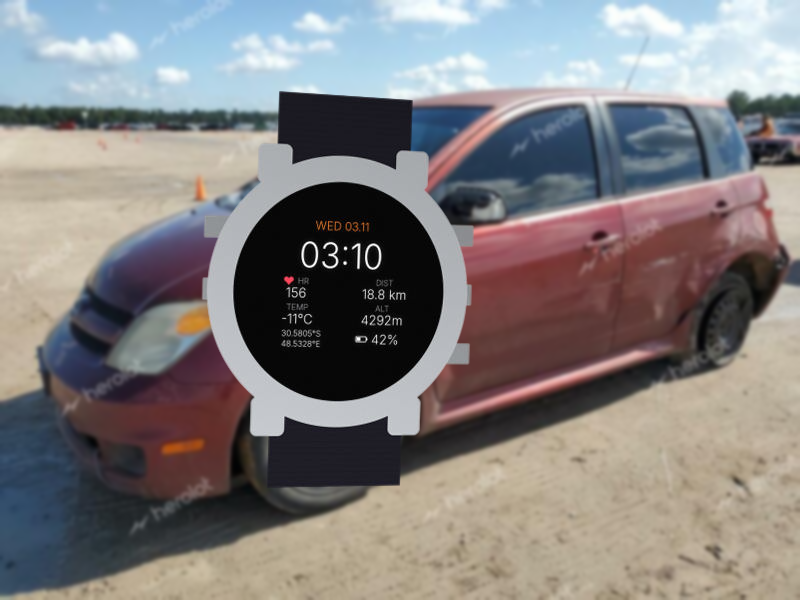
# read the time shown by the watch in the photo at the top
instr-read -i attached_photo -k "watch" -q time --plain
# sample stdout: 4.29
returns 3.10
